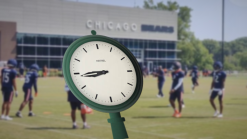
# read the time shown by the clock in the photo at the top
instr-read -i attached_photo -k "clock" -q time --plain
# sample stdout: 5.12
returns 8.44
